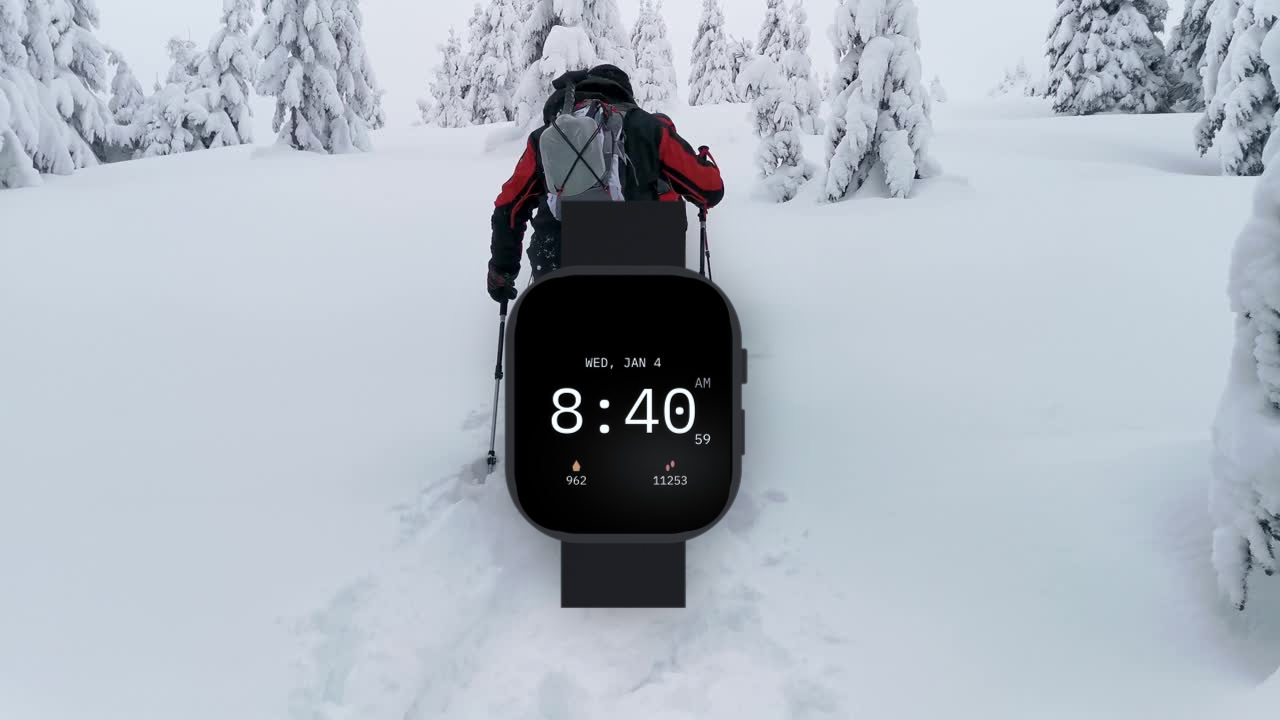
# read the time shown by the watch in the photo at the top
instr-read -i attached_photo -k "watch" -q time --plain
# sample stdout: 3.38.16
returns 8.40.59
